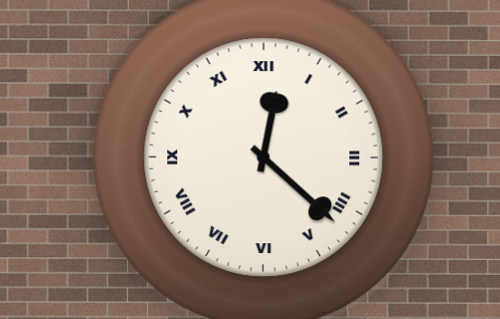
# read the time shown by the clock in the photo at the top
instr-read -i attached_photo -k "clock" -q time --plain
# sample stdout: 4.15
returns 12.22
